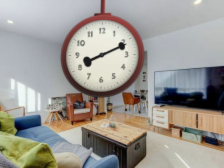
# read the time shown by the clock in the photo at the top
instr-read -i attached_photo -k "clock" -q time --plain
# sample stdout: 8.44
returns 8.11
